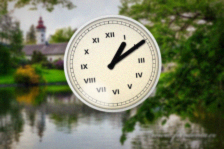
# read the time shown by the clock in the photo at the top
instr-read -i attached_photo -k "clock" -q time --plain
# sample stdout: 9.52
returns 1.10
